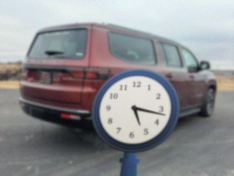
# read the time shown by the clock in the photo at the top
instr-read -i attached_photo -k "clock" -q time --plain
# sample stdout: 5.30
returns 5.17
